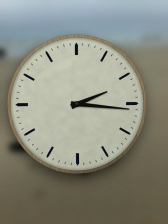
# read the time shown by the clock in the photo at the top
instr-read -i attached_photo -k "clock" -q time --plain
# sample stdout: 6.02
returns 2.16
